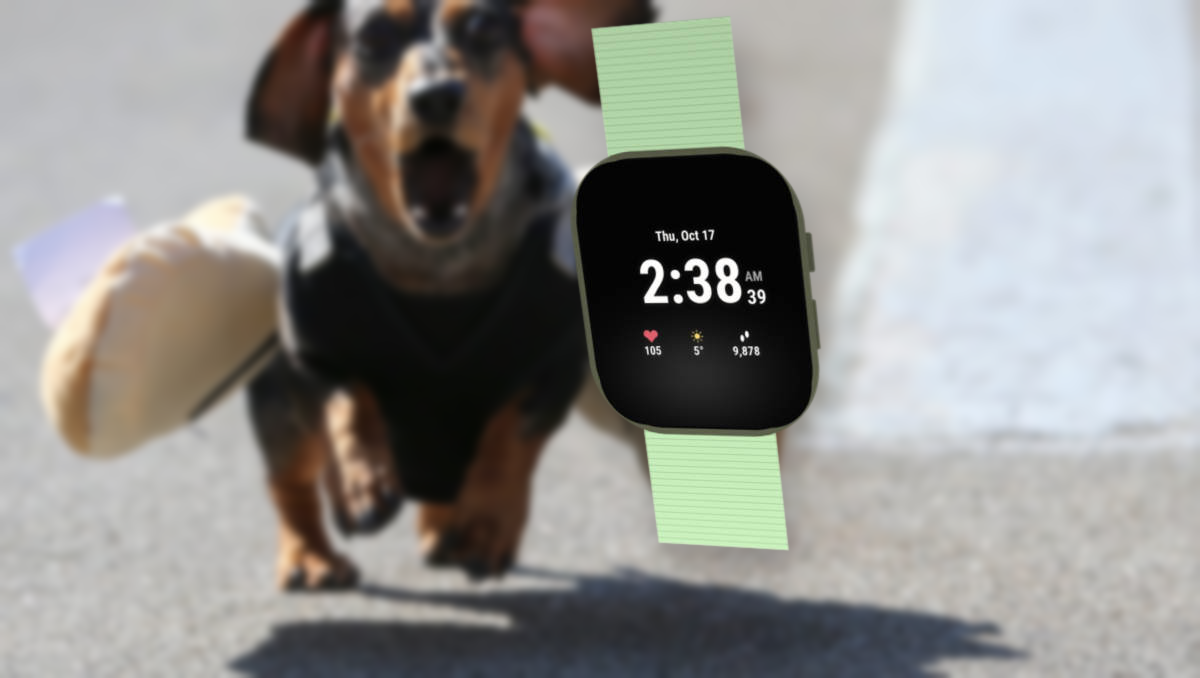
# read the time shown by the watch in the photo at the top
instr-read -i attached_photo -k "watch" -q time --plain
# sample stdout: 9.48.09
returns 2.38.39
